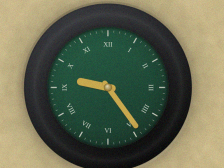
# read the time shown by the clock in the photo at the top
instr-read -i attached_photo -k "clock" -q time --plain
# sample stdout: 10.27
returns 9.24
